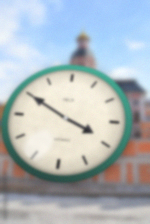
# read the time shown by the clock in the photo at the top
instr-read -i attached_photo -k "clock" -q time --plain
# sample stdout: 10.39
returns 3.50
